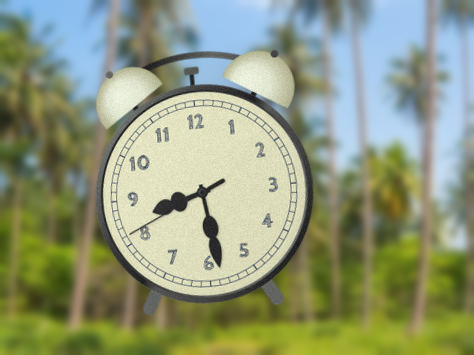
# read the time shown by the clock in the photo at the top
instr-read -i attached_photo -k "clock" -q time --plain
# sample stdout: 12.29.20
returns 8.28.41
